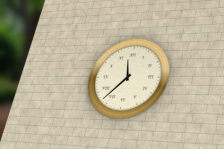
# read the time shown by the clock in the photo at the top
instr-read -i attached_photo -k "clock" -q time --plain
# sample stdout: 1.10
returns 11.37
